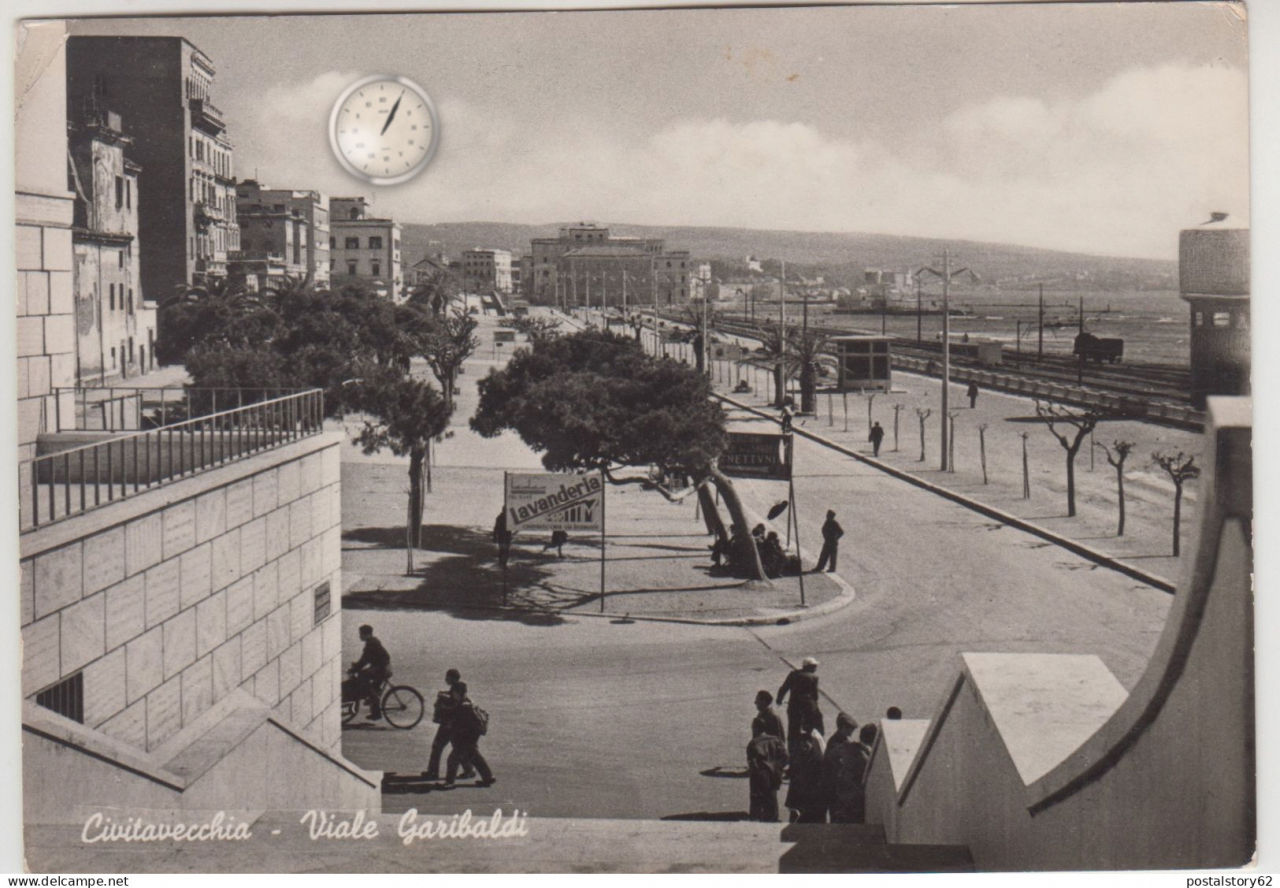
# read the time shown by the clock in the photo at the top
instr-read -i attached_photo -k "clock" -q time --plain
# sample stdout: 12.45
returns 1.05
